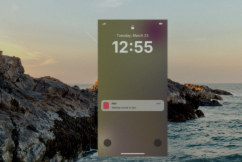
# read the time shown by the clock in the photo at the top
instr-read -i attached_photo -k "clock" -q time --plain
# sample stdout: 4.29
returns 12.55
